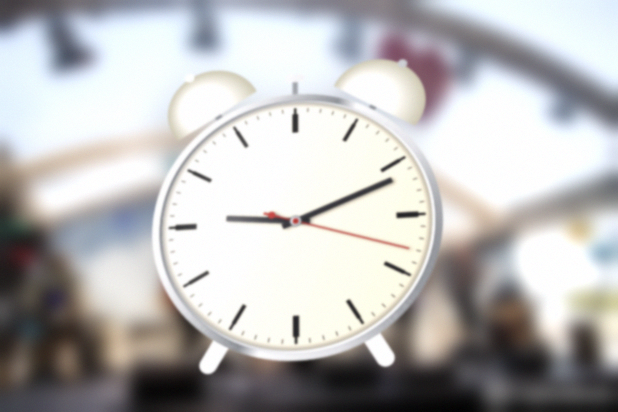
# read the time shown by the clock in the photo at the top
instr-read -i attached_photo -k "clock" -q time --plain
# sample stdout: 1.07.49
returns 9.11.18
